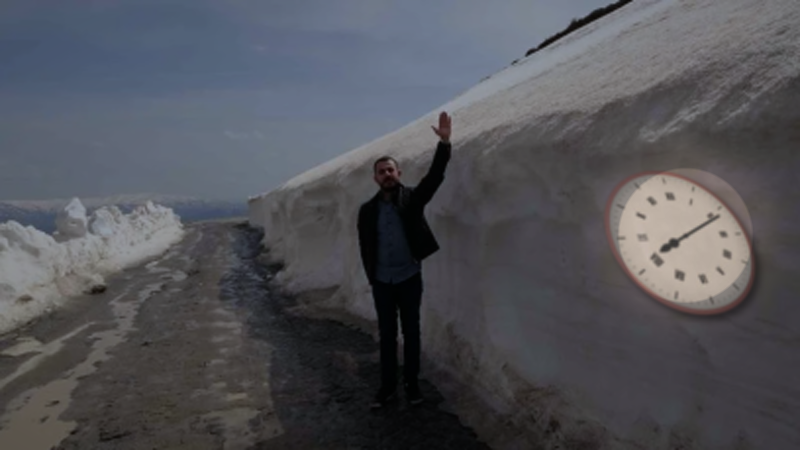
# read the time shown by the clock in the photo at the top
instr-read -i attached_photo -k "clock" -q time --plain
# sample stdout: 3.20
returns 8.11
